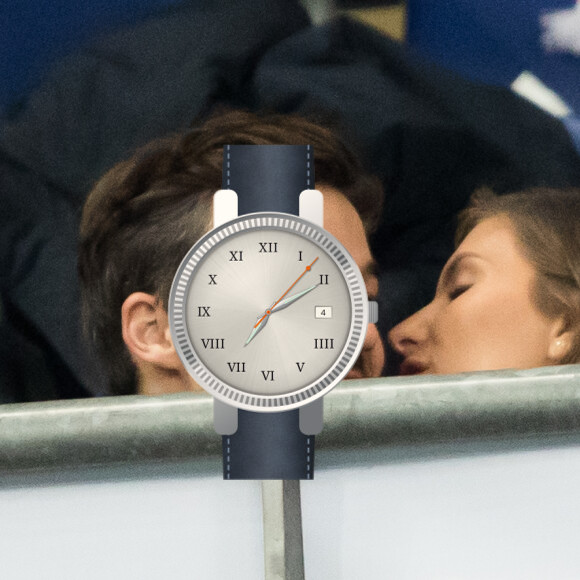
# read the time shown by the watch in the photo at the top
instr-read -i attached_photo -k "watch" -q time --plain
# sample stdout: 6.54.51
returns 7.10.07
